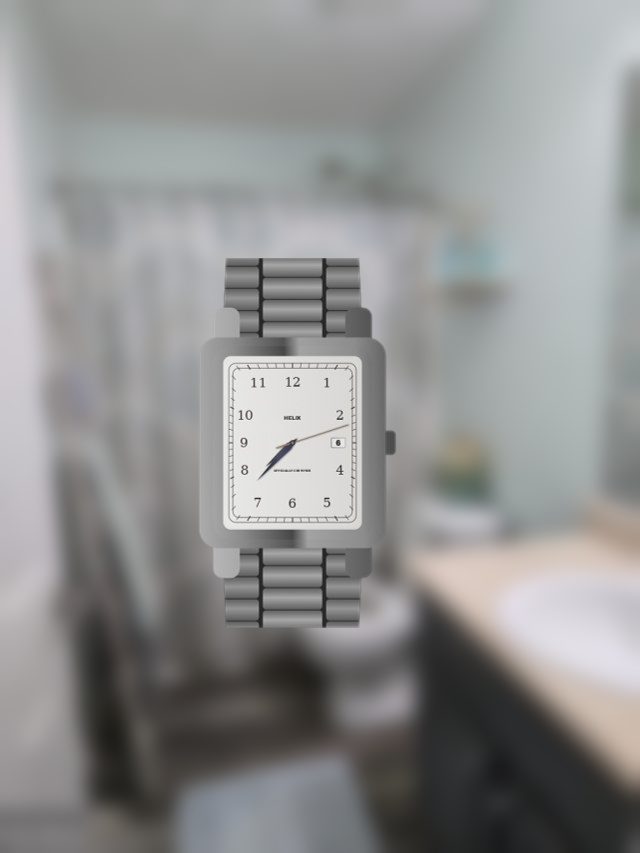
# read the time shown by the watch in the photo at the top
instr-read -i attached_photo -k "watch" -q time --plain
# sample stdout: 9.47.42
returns 7.37.12
